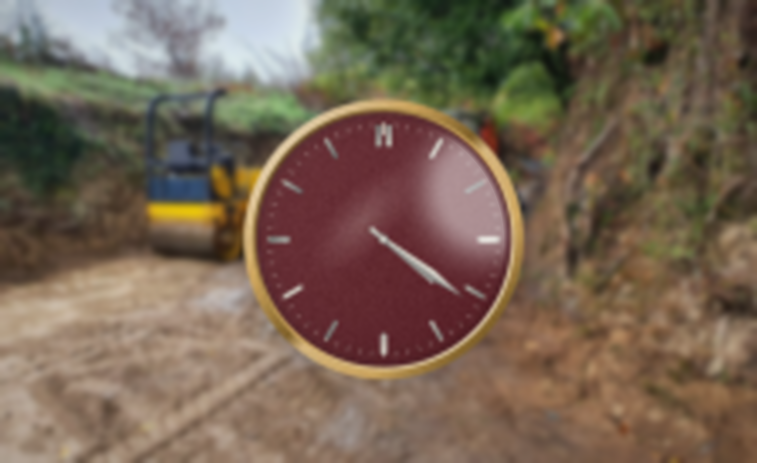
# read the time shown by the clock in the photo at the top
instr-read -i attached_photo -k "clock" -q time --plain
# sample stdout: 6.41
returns 4.21
